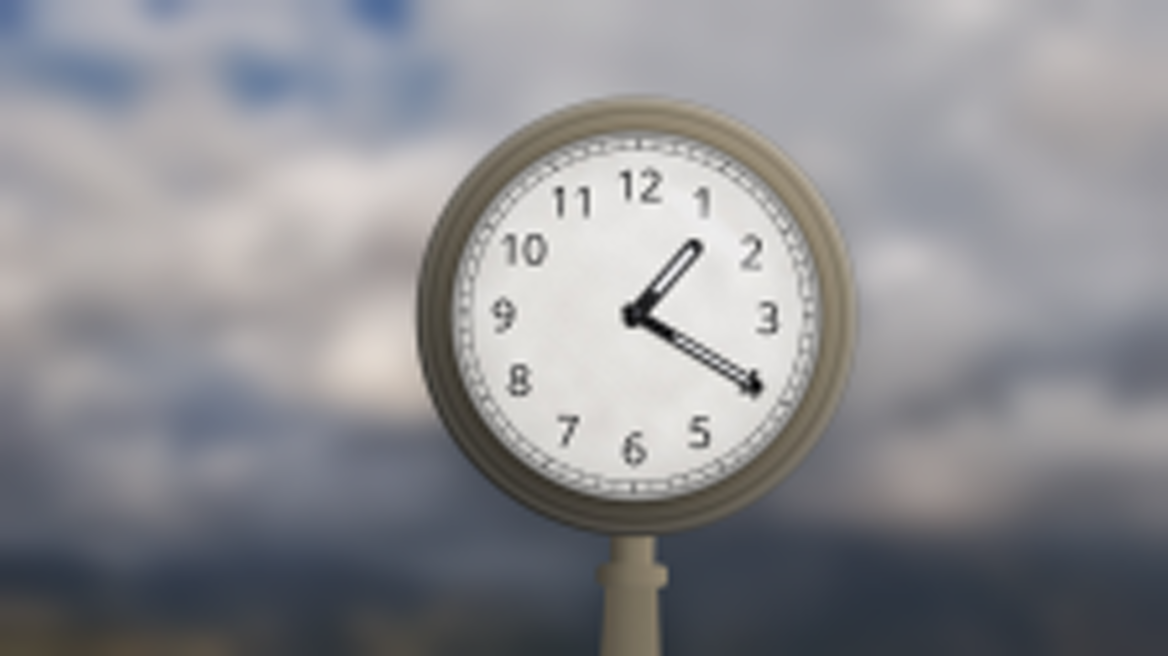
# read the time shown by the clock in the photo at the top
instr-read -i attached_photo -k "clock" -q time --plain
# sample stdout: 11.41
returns 1.20
